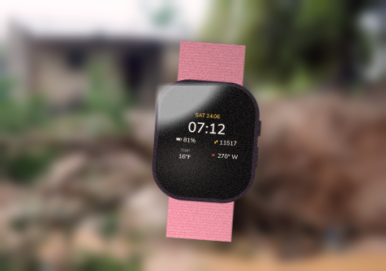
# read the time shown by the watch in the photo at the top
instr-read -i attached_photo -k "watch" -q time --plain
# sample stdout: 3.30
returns 7.12
